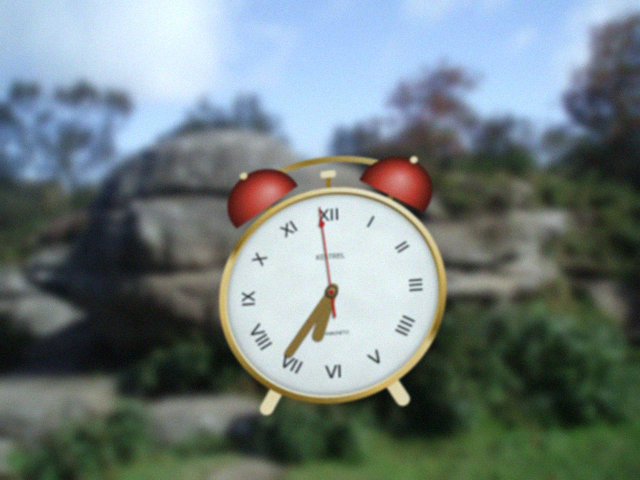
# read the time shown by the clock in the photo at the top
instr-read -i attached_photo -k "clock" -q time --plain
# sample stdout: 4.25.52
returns 6.35.59
